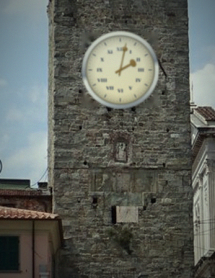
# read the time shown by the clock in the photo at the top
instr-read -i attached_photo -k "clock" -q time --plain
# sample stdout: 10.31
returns 2.02
